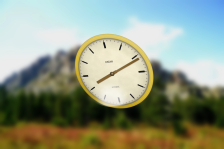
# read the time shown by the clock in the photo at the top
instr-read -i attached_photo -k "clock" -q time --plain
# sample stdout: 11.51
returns 8.11
